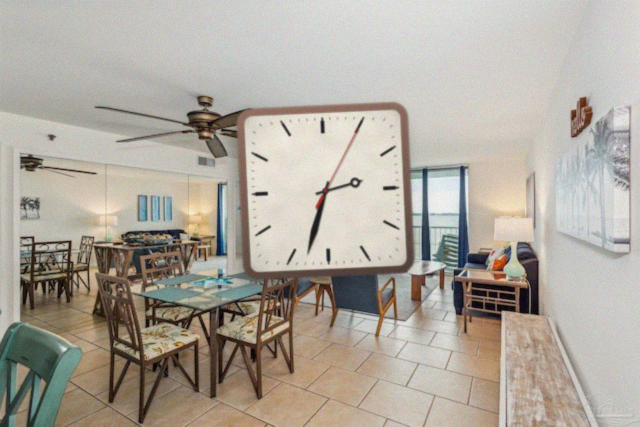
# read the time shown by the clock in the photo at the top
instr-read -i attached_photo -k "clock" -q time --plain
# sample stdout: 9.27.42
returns 2.33.05
